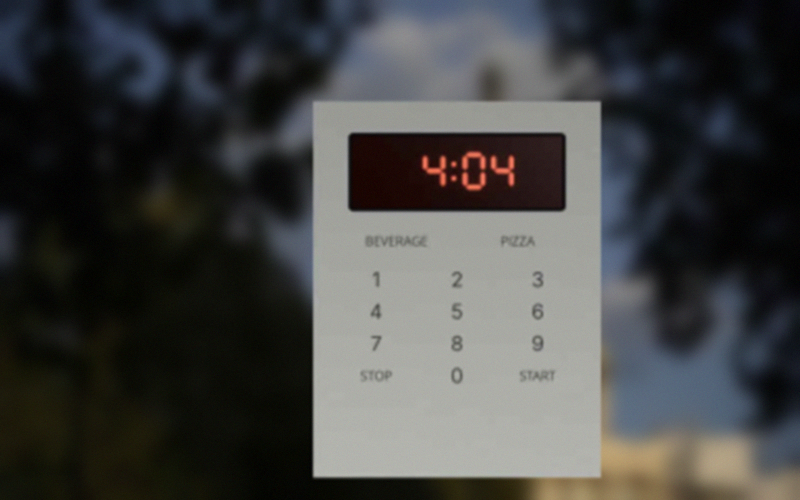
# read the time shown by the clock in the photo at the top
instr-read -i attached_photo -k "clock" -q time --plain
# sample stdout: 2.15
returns 4.04
